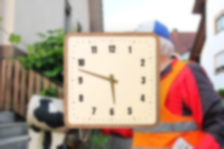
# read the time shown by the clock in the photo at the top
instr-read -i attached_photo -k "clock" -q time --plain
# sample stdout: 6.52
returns 5.48
